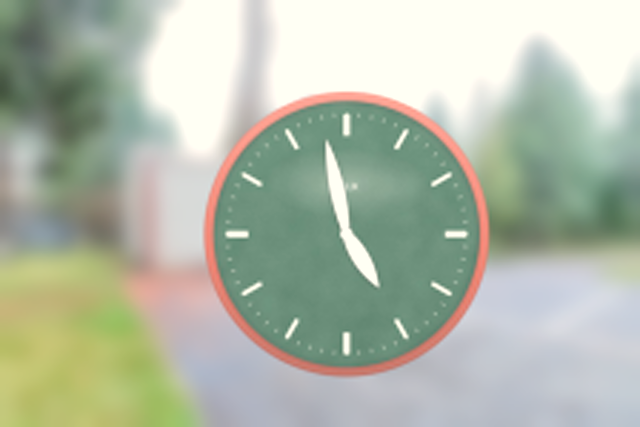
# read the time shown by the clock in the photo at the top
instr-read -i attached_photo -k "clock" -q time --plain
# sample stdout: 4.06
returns 4.58
